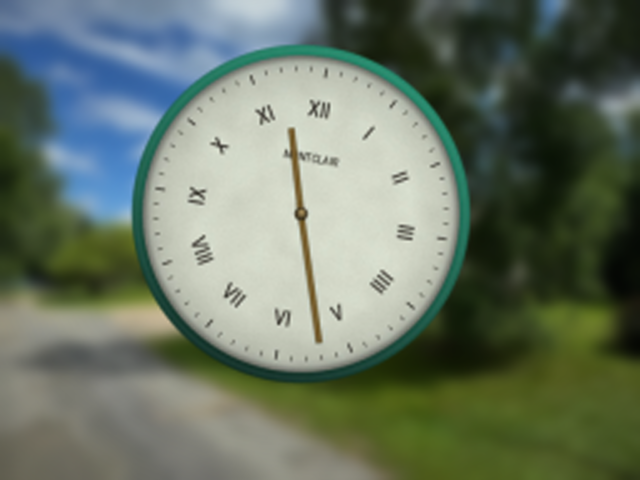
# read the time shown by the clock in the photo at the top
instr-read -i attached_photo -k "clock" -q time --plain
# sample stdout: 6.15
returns 11.27
